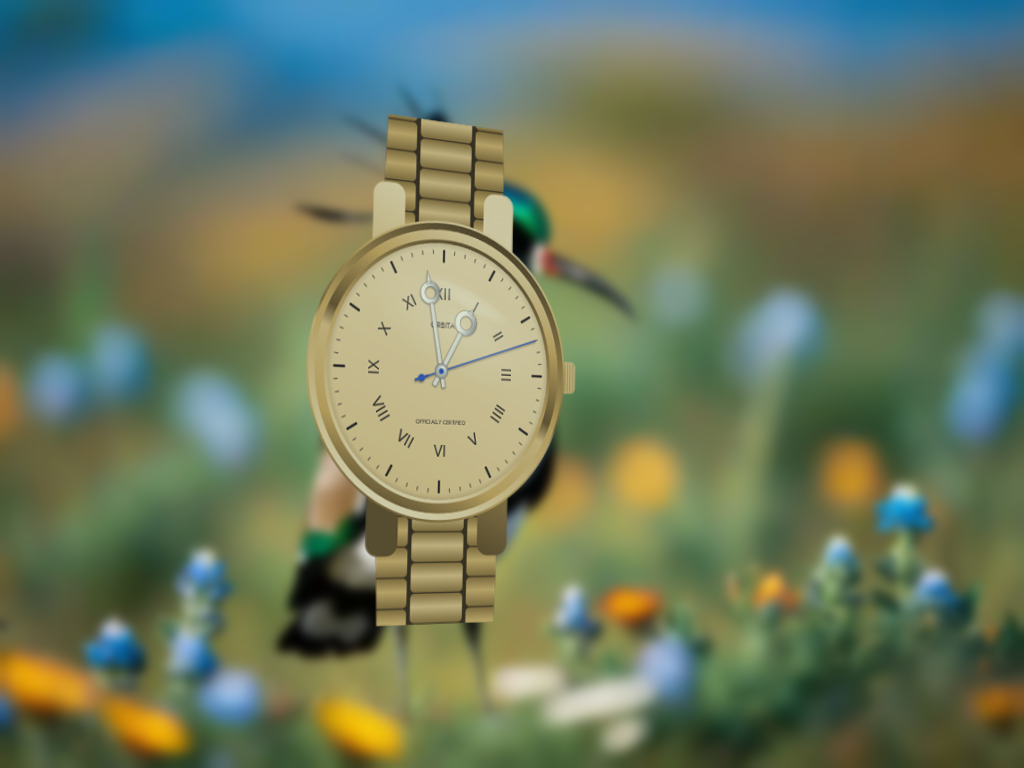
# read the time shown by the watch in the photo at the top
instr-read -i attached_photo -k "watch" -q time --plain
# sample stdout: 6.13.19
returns 12.58.12
